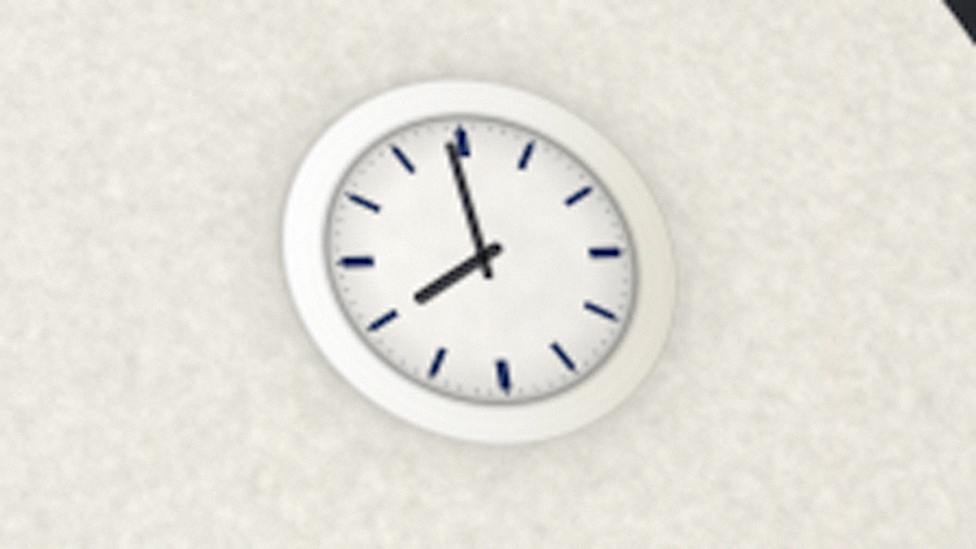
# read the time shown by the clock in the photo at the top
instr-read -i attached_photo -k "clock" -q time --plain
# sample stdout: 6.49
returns 7.59
